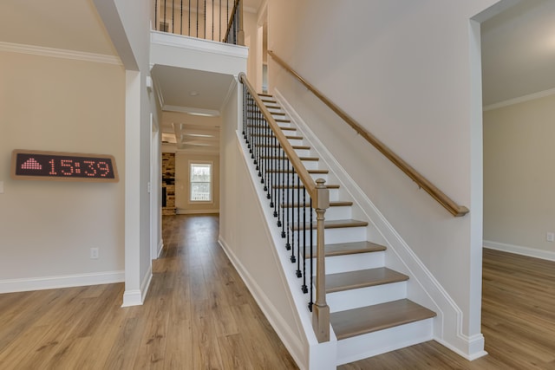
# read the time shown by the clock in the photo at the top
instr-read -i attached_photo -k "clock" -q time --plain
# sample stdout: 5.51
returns 15.39
